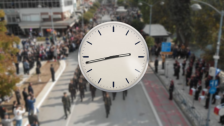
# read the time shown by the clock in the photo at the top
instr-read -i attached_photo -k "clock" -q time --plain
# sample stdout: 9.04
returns 2.43
